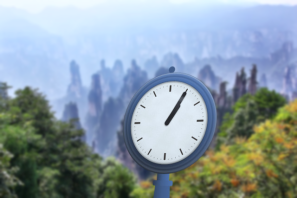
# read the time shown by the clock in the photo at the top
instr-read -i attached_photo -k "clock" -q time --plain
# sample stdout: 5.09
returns 1.05
